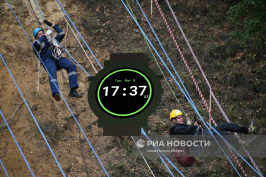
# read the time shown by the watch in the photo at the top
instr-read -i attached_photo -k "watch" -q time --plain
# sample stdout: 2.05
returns 17.37
